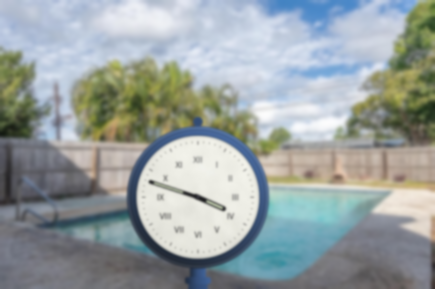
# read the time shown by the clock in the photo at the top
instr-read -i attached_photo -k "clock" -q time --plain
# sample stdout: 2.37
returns 3.48
